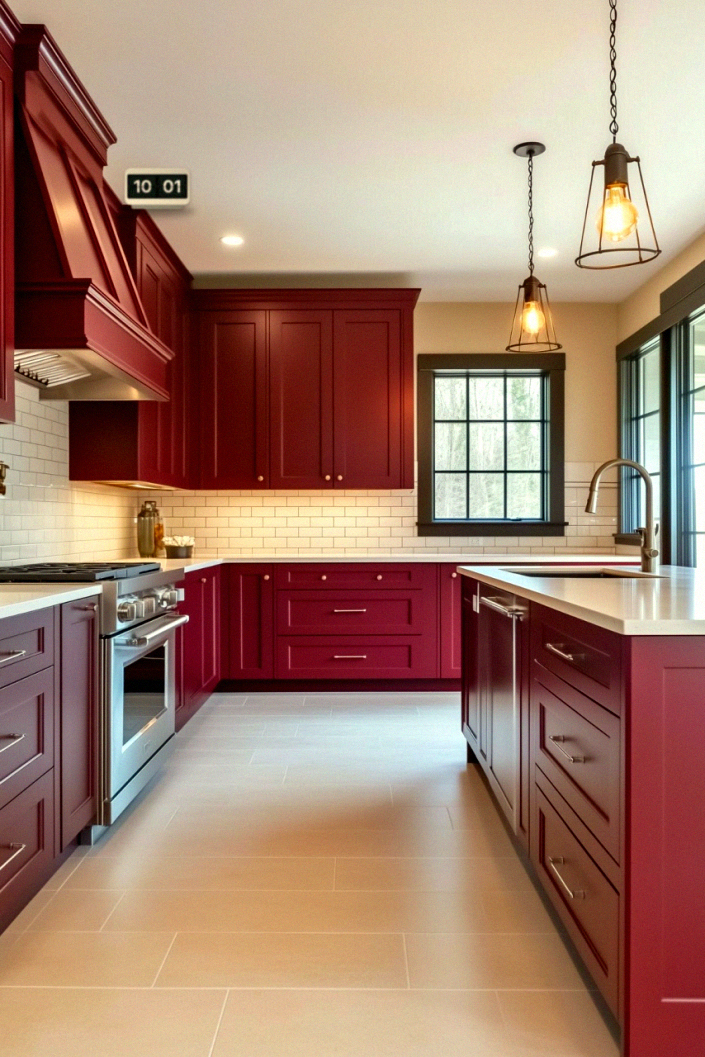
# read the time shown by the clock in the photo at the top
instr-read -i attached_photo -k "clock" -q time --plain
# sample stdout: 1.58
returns 10.01
